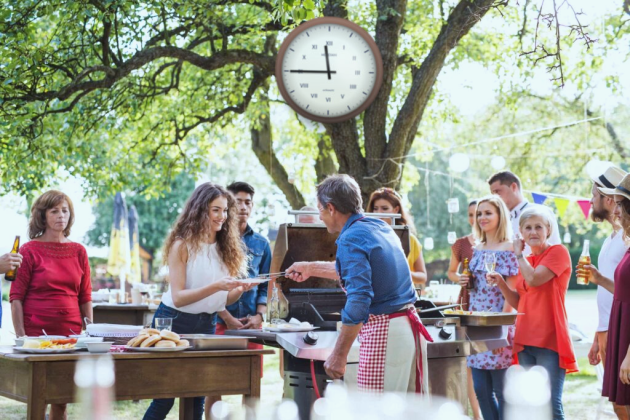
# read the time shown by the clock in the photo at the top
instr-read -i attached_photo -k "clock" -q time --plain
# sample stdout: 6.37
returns 11.45
